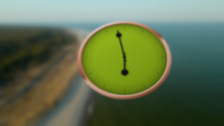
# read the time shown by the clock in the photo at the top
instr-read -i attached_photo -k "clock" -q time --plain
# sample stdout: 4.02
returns 5.58
